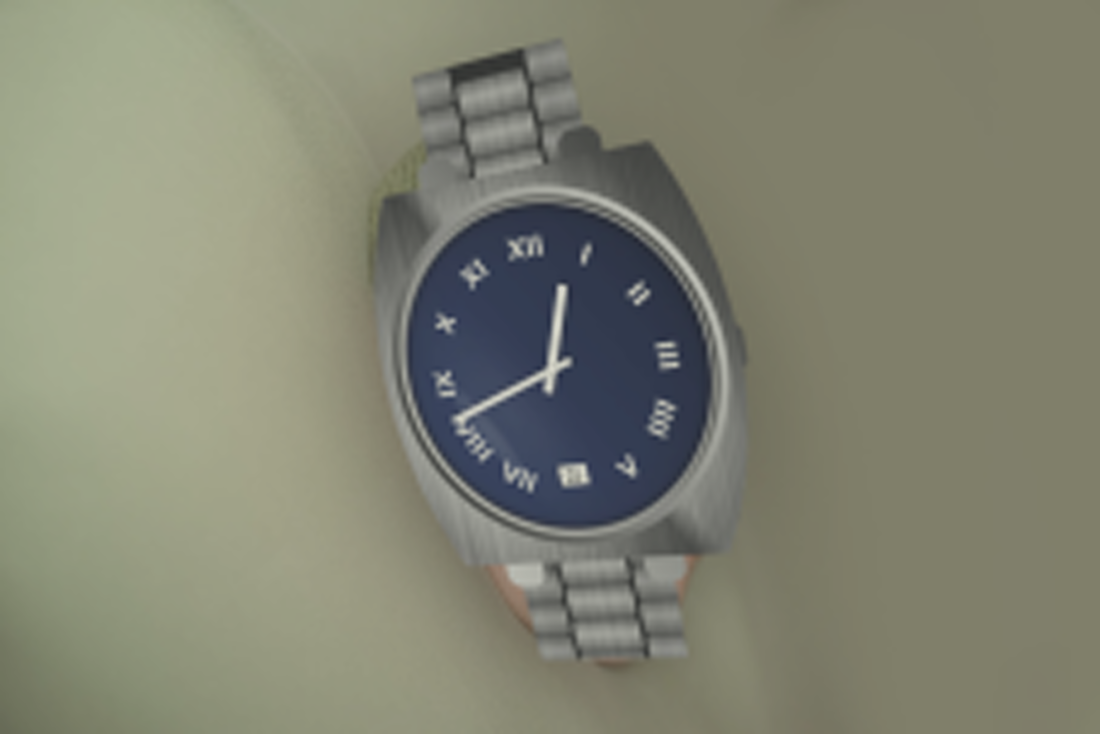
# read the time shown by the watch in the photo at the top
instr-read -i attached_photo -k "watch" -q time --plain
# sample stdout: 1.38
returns 12.42
